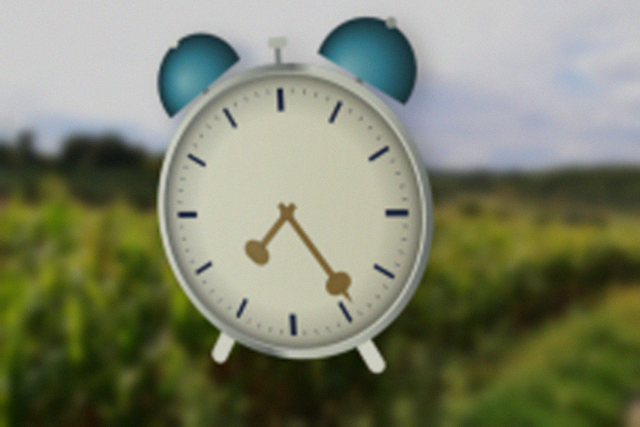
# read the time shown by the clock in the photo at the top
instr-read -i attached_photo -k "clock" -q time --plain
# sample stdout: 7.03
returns 7.24
